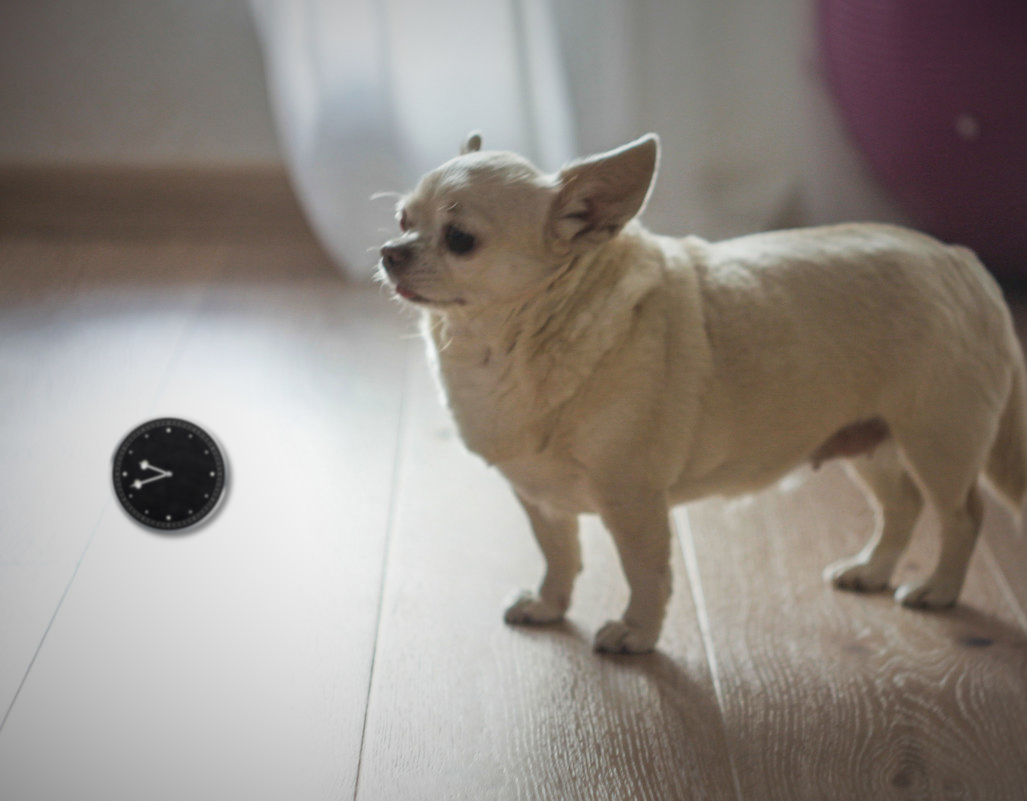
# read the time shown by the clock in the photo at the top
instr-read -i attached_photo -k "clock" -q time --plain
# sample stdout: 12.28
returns 9.42
